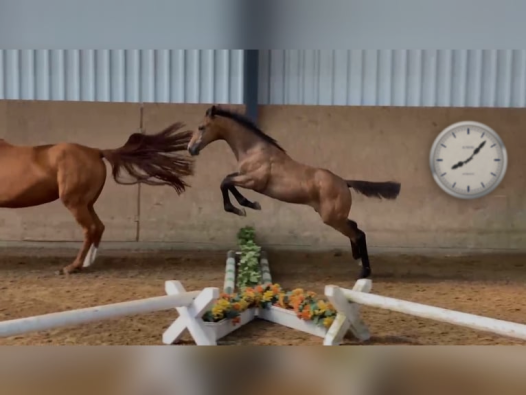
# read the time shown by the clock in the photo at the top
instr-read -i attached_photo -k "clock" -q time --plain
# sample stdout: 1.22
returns 8.07
